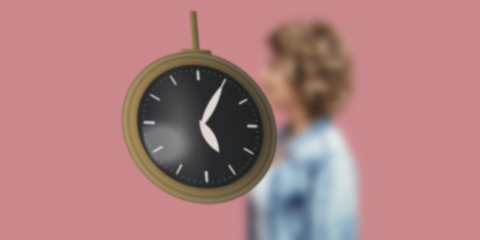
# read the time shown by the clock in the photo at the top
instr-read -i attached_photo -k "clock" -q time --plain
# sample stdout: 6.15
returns 5.05
